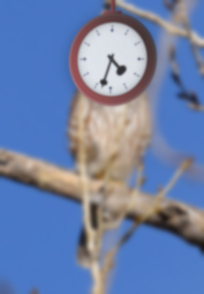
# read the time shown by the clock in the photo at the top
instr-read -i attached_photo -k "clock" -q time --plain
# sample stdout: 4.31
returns 4.33
